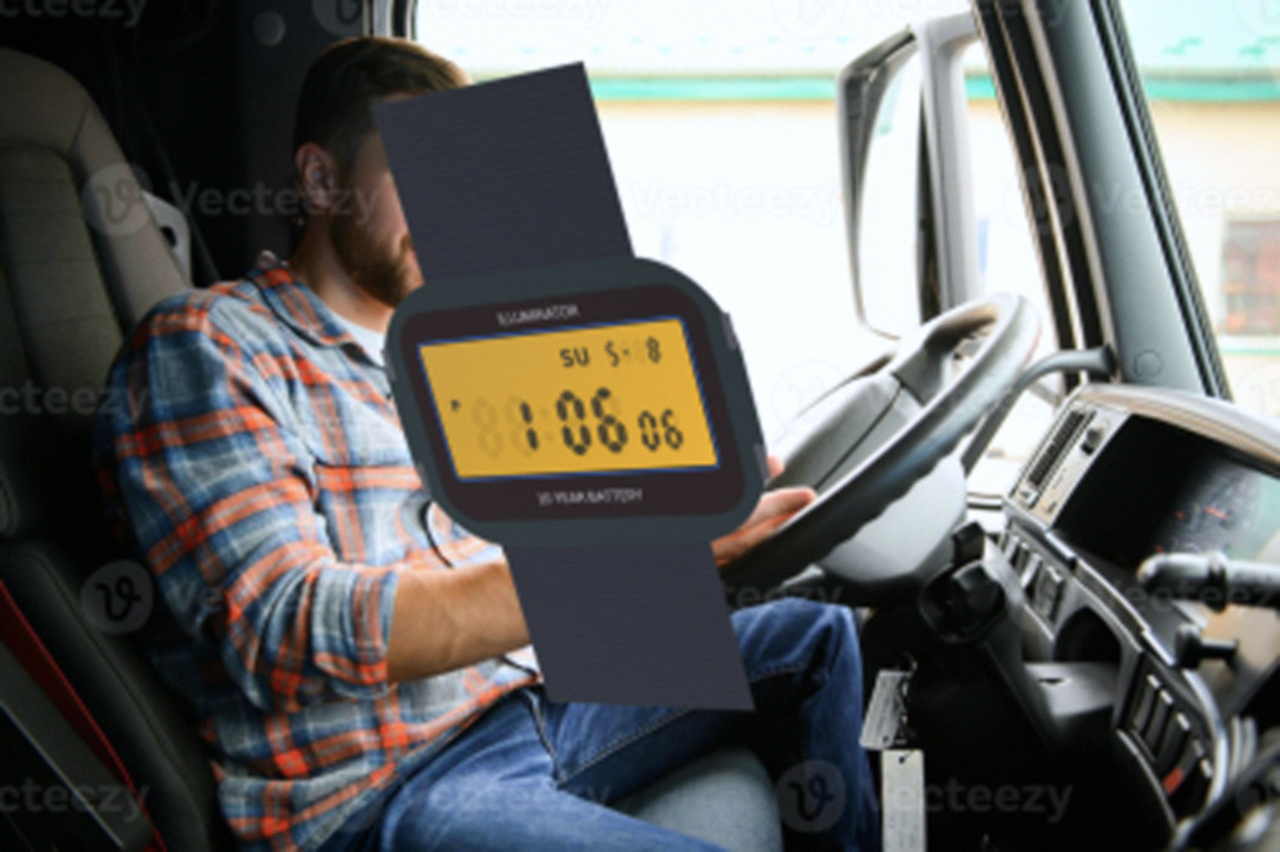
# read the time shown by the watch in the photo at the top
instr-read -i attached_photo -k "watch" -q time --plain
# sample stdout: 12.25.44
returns 1.06.06
